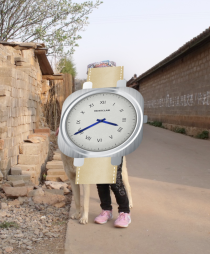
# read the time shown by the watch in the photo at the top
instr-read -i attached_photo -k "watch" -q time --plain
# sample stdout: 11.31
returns 3.40
